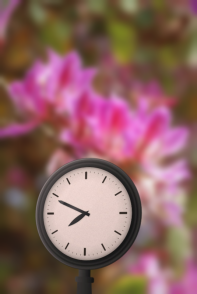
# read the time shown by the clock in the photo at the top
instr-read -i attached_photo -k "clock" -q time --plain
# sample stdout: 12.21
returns 7.49
